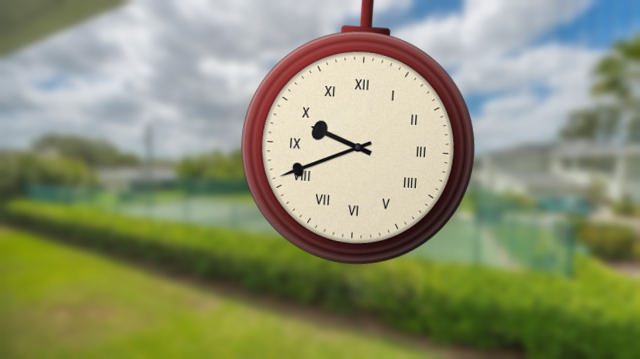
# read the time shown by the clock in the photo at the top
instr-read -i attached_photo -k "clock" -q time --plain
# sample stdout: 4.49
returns 9.41
